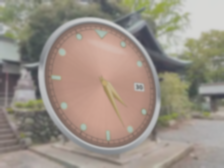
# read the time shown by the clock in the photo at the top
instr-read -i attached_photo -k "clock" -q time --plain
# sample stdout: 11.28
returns 4.26
